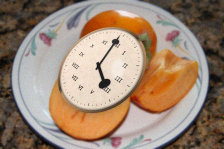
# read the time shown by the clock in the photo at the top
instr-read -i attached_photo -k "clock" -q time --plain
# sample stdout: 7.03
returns 3.59
